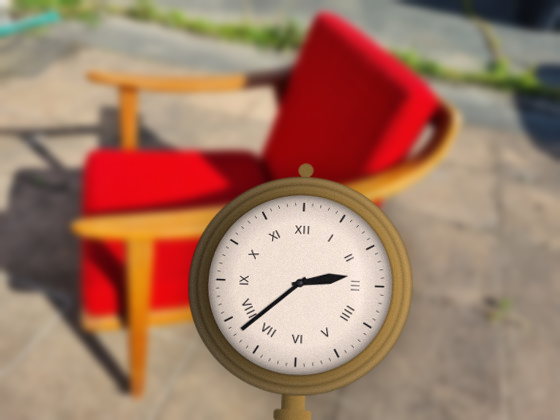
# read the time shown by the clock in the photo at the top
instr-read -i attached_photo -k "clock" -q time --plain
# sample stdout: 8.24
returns 2.38
